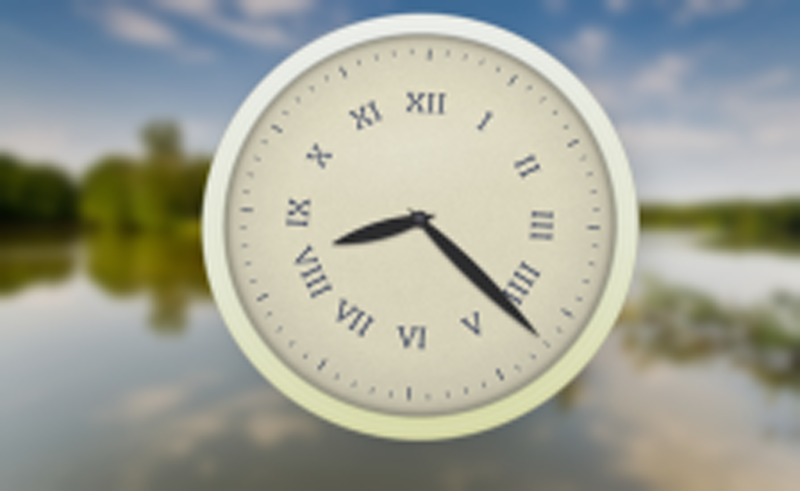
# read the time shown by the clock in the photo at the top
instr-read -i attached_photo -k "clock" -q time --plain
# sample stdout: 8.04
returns 8.22
